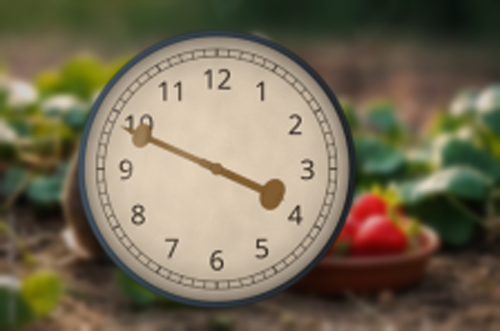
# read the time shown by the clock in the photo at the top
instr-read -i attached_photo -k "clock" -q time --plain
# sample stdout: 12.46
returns 3.49
